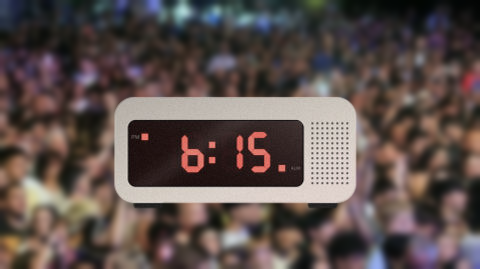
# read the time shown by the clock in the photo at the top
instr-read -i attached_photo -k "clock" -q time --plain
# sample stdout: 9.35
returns 6.15
